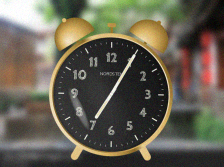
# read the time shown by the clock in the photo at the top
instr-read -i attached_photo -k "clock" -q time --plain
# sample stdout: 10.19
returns 7.05
